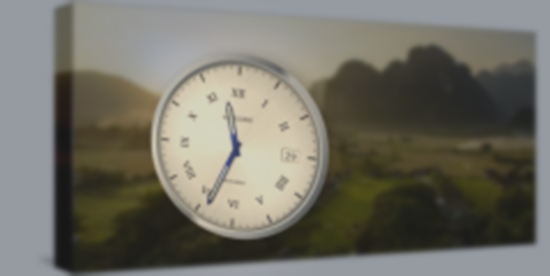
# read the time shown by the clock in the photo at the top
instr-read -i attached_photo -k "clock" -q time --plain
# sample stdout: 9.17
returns 11.34
